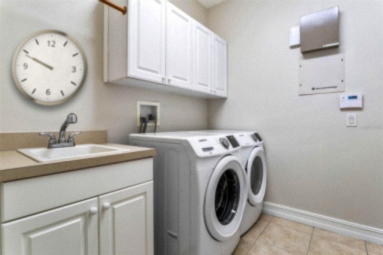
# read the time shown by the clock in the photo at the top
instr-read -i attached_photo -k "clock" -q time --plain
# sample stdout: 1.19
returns 9.49
